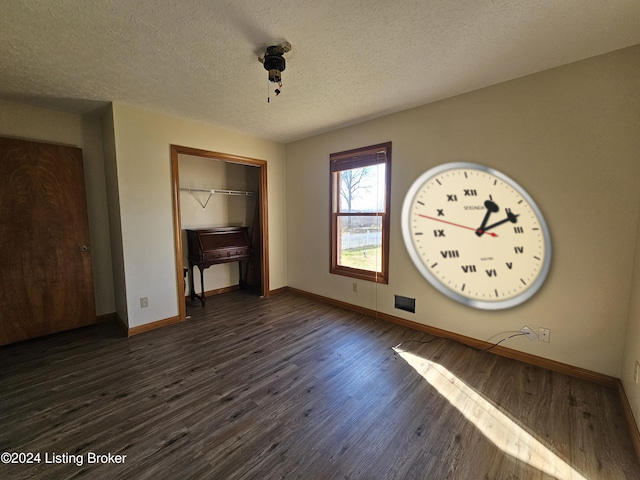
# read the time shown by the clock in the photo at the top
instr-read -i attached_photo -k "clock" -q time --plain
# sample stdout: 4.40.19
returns 1.11.48
